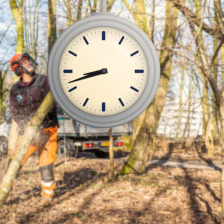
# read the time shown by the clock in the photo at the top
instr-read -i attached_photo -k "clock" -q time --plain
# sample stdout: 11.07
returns 8.42
